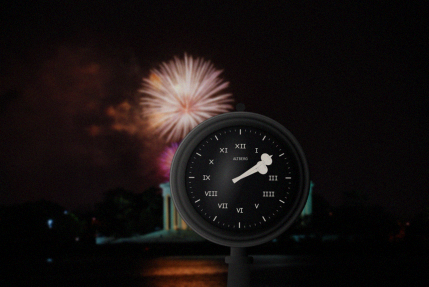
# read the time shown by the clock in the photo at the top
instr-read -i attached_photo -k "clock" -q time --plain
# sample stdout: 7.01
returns 2.09
